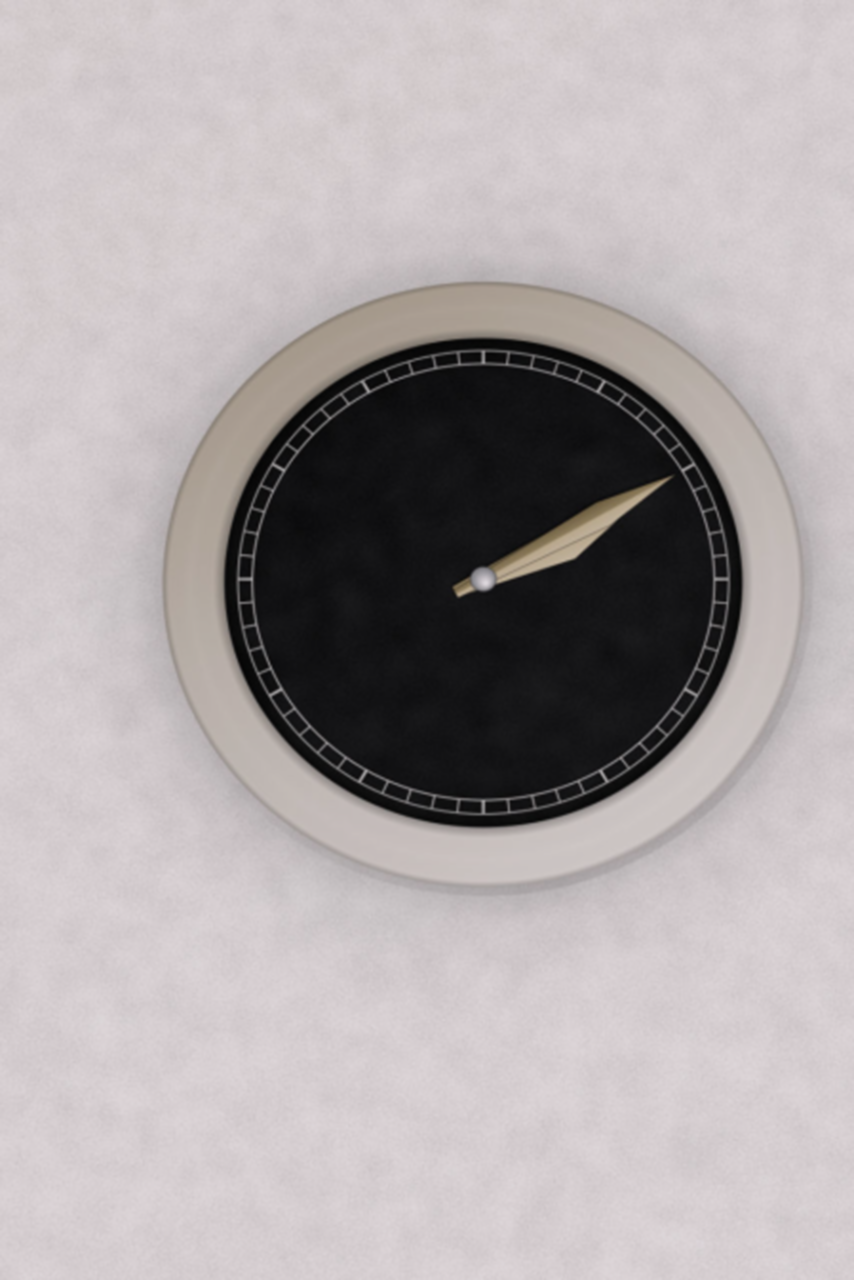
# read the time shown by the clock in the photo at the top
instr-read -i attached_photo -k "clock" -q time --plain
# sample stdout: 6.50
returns 2.10
